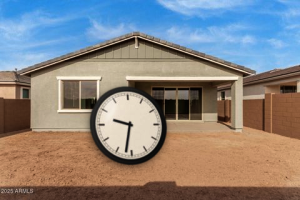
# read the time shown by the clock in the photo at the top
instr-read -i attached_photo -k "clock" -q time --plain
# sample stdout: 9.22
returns 9.32
